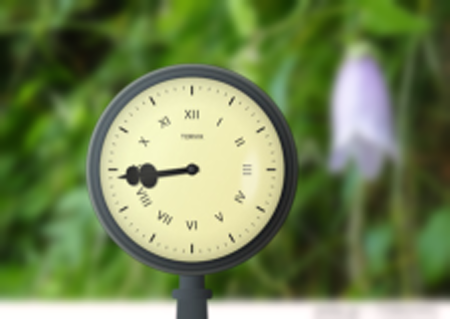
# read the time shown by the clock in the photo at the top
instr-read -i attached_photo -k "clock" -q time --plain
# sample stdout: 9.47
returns 8.44
